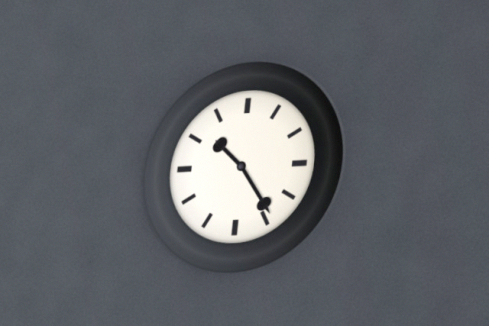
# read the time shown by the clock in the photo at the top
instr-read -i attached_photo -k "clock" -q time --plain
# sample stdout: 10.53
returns 10.24
